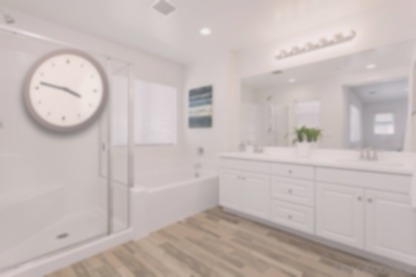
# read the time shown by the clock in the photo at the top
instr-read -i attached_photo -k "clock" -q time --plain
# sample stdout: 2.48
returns 3.47
